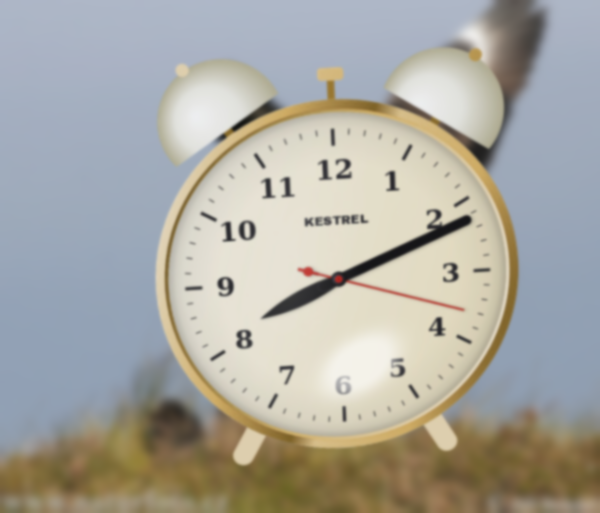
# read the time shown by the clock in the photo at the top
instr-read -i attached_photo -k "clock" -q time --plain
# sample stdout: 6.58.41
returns 8.11.18
